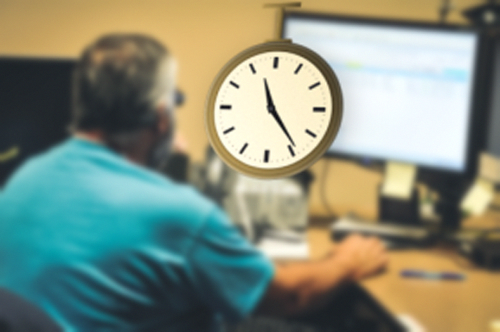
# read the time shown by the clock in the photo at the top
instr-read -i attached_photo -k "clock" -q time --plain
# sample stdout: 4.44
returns 11.24
